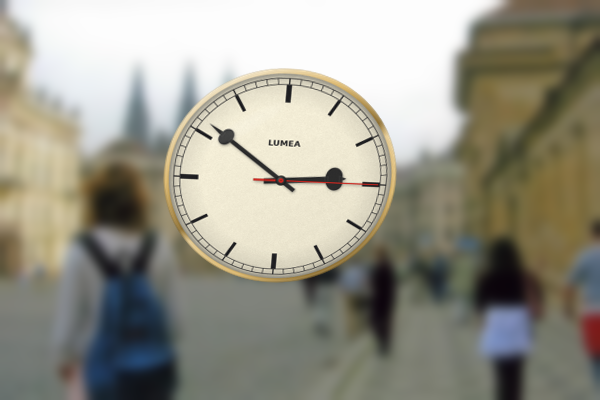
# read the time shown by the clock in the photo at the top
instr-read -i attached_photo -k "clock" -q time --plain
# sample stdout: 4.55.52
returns 2.51.15
